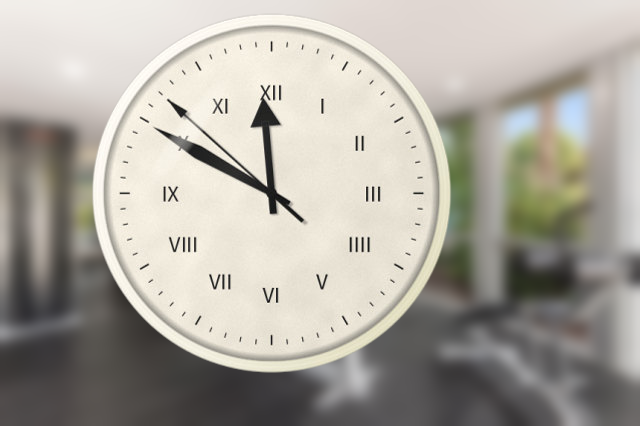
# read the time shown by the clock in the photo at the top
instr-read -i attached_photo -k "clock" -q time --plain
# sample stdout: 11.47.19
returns 11.49.52
